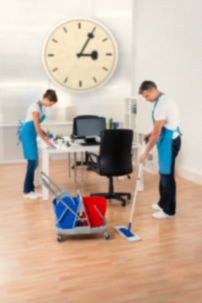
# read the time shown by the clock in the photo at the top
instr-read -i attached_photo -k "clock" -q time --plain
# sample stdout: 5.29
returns 3.05
